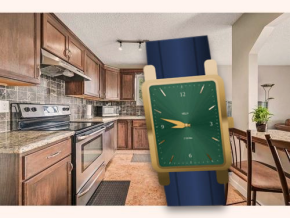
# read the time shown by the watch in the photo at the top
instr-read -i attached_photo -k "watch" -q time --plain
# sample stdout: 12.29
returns 8.48
